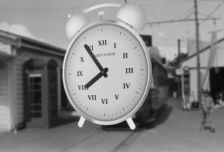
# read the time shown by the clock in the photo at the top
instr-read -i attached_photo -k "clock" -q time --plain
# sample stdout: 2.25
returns 7.54
